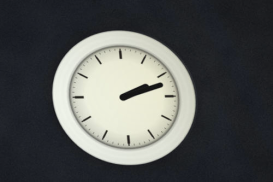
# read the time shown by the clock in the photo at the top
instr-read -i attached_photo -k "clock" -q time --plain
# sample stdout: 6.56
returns 2.12
